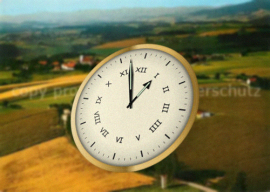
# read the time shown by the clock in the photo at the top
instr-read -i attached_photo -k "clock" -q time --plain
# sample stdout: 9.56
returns 12.57
